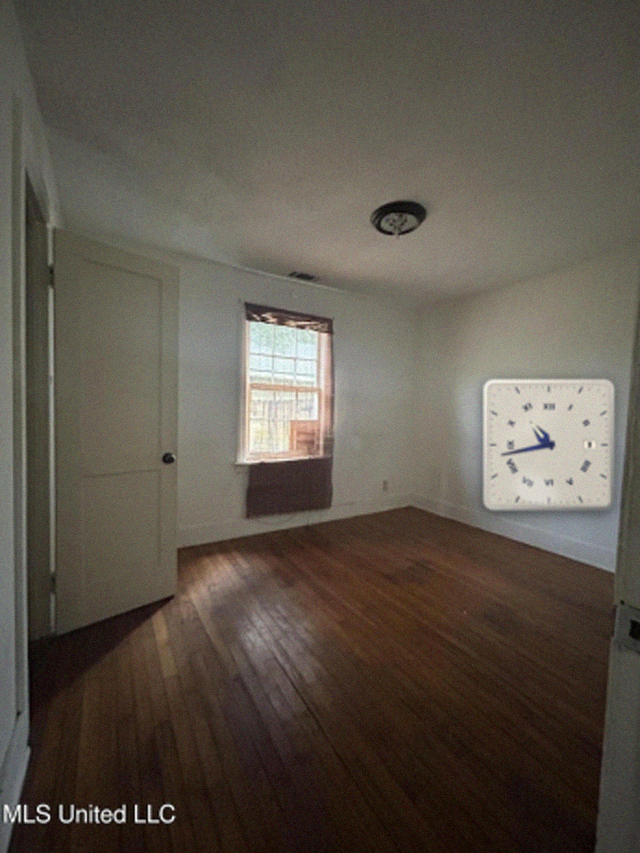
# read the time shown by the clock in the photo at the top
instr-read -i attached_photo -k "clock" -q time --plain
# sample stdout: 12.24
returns 10.43
